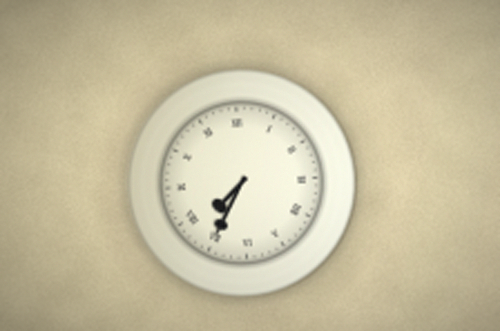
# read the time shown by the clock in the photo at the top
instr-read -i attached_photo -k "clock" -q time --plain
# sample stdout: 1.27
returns 7.35
